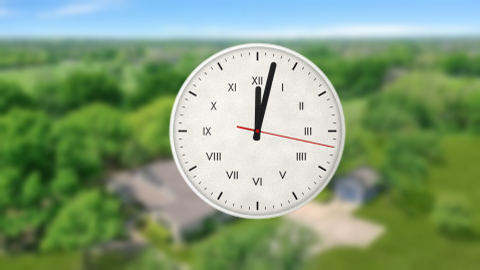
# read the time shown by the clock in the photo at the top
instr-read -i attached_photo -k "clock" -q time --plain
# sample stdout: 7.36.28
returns 12.02.17
